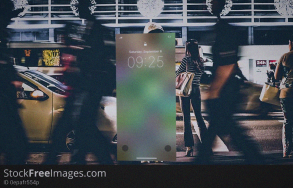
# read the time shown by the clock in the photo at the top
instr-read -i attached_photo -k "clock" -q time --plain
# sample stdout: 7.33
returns 9.25
